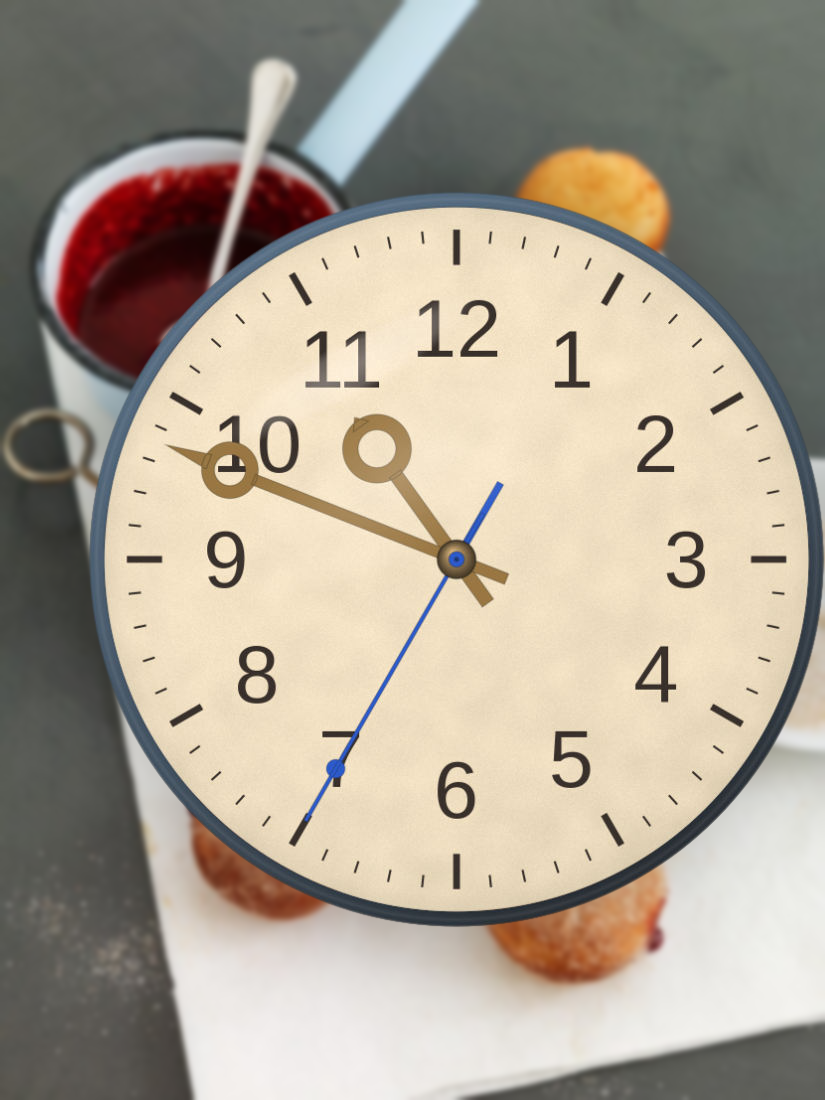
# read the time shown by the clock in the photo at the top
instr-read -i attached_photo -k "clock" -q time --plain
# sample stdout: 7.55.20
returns 10.48.35
